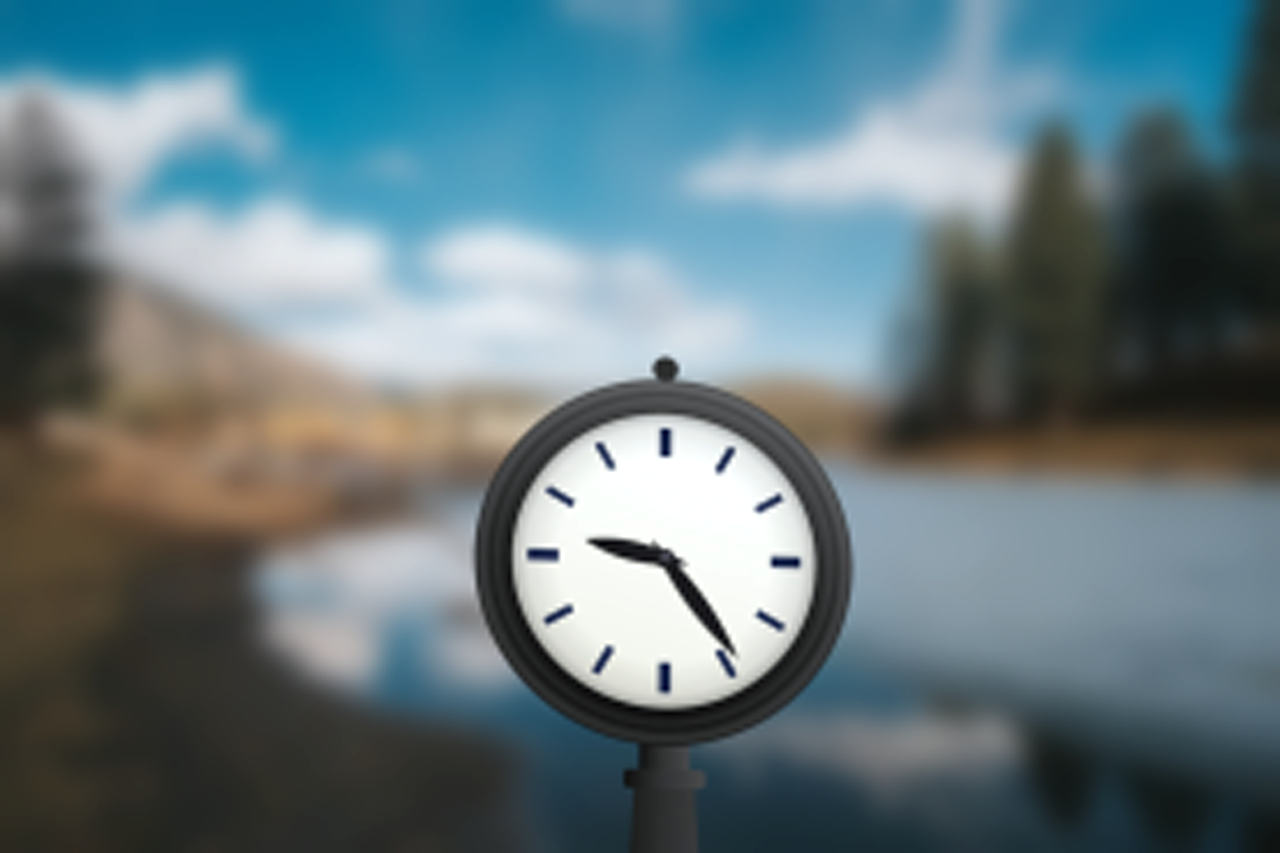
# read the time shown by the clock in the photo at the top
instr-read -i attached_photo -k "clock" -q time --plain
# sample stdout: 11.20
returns 9.24
